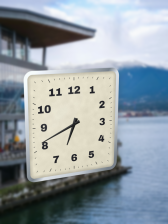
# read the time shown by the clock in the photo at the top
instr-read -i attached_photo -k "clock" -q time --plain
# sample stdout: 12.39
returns 6.41
